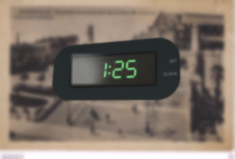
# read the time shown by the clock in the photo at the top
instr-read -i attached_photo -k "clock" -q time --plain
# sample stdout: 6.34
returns 1.25
